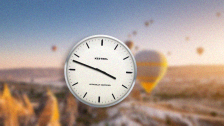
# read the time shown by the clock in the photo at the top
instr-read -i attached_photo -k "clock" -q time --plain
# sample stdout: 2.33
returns 3.48
